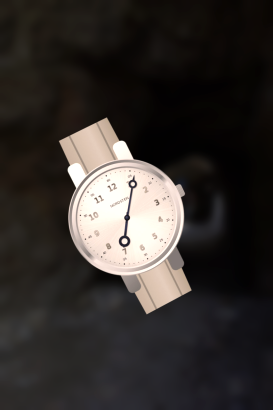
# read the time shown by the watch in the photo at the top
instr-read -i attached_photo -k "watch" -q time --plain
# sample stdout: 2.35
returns 7.06
